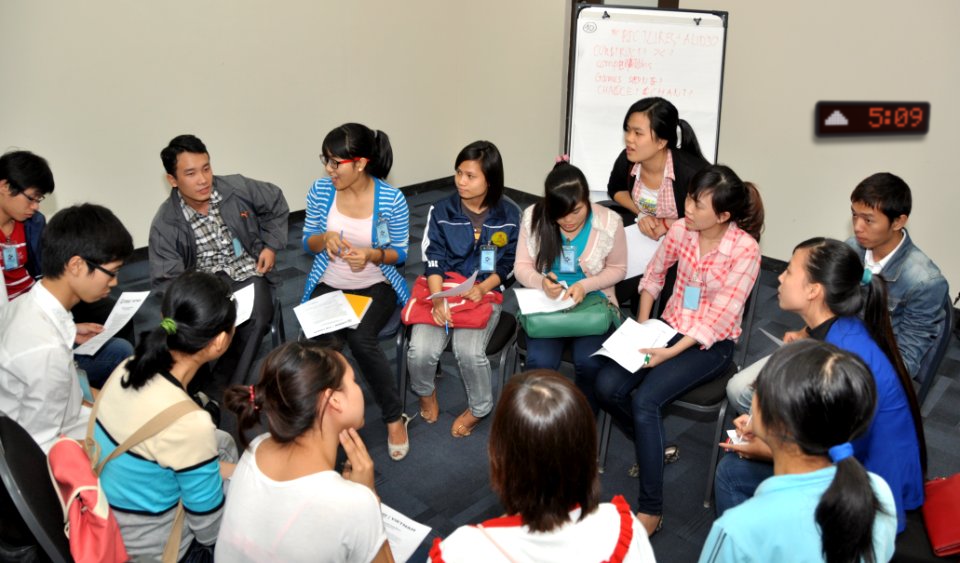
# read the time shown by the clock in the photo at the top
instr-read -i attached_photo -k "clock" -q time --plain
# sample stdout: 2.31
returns 5.09
